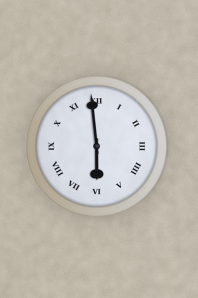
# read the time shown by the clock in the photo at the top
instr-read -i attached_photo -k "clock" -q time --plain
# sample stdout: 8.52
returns 5.59
